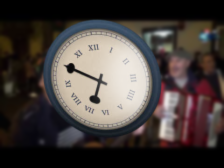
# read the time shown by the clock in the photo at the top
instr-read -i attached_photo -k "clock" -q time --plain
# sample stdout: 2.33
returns 6.50
